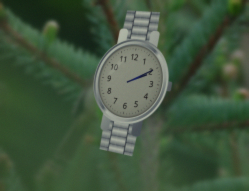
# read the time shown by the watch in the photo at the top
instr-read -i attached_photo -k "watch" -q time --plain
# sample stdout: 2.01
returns 2.10
